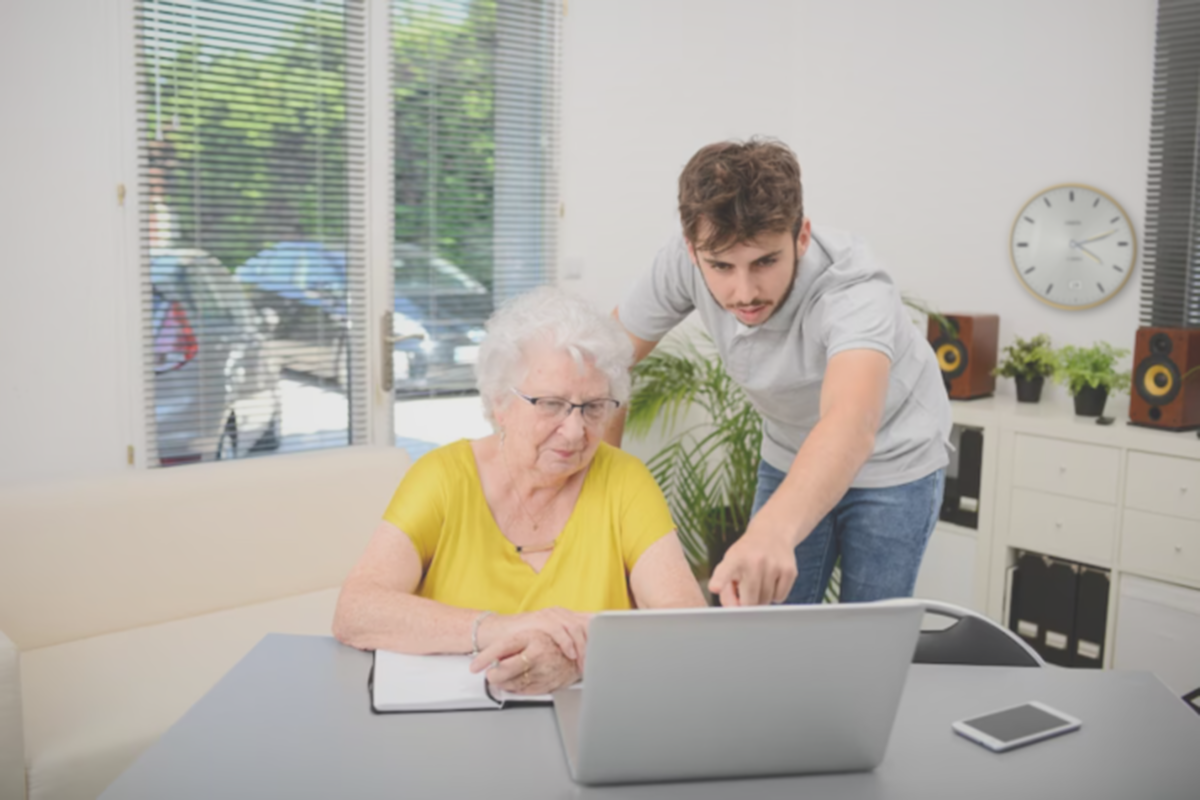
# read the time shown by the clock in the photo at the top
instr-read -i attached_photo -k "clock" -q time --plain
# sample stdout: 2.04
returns 4.12
